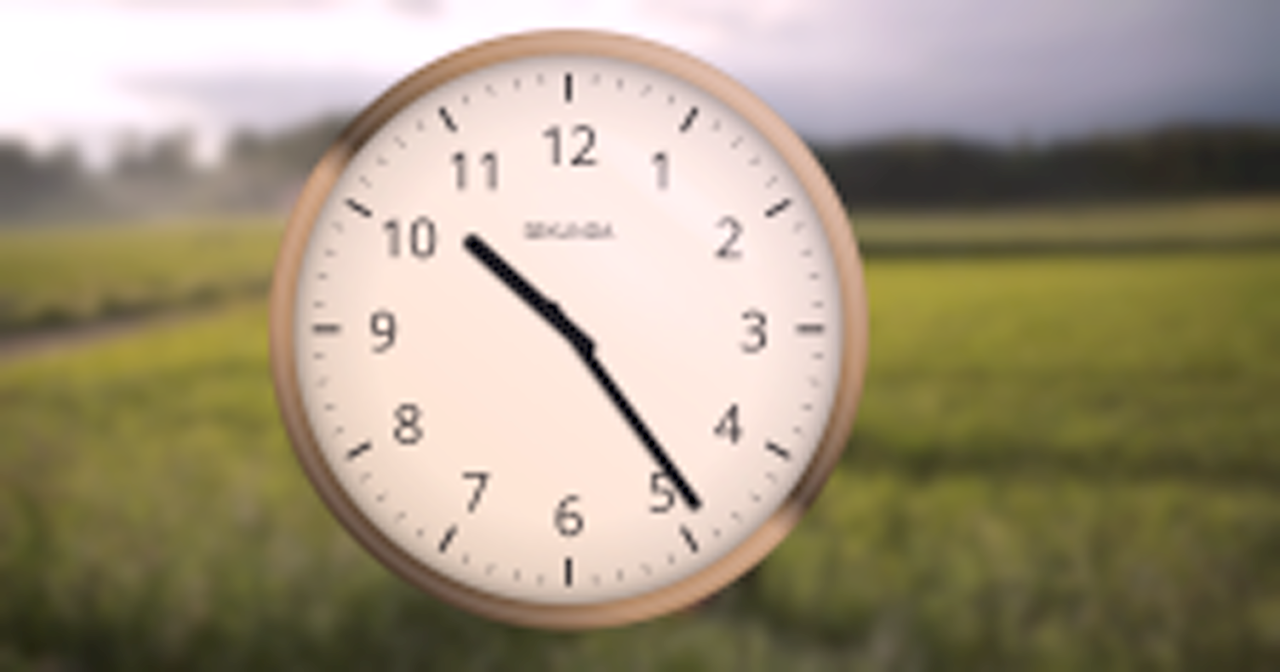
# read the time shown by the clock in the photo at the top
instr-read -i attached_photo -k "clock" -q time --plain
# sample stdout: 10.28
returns 10.24
